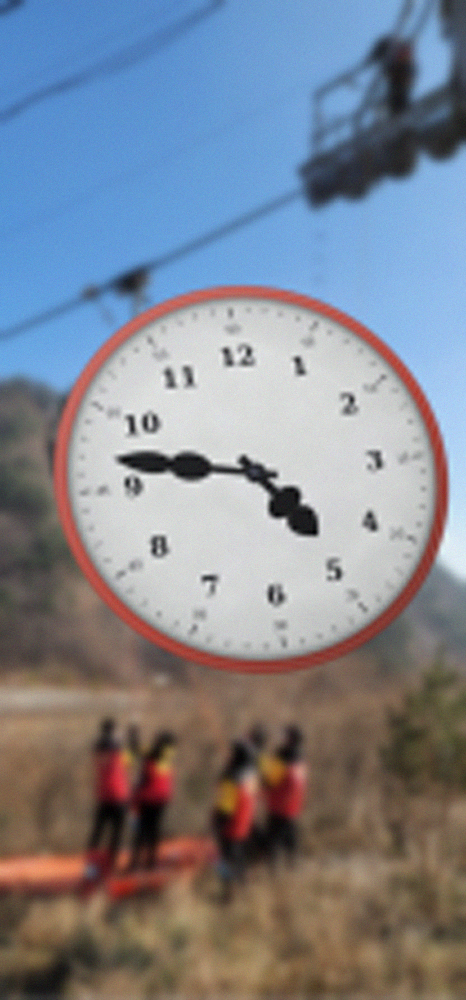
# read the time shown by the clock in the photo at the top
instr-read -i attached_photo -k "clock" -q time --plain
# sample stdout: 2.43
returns 4.47
